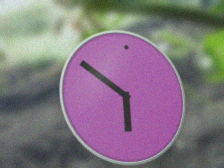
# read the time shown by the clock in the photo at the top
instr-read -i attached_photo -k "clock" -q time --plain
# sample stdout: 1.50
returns 5.50
